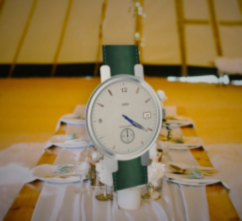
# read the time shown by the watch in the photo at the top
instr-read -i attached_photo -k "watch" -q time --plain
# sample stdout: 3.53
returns 4.21
